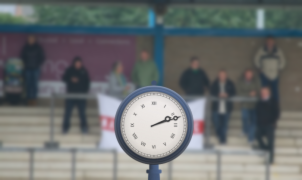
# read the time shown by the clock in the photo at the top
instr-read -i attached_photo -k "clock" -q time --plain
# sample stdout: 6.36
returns 2.12
